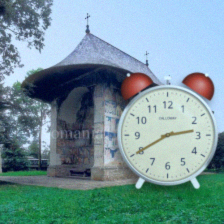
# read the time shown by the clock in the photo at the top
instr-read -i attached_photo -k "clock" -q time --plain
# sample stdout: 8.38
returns 2.40
